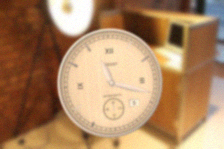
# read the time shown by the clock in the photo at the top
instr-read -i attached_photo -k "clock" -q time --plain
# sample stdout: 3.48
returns 11.18
